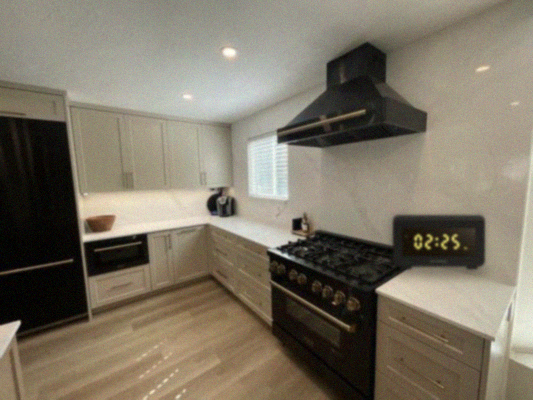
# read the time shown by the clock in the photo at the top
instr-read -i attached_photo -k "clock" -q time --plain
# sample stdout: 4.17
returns 2.25
